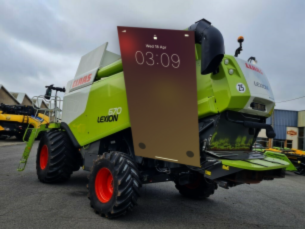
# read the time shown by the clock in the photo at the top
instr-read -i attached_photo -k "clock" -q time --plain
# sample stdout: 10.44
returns 3.09
